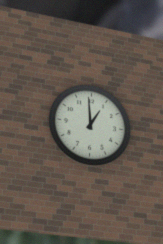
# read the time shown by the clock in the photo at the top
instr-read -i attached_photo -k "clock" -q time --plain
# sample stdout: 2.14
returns 12.59
